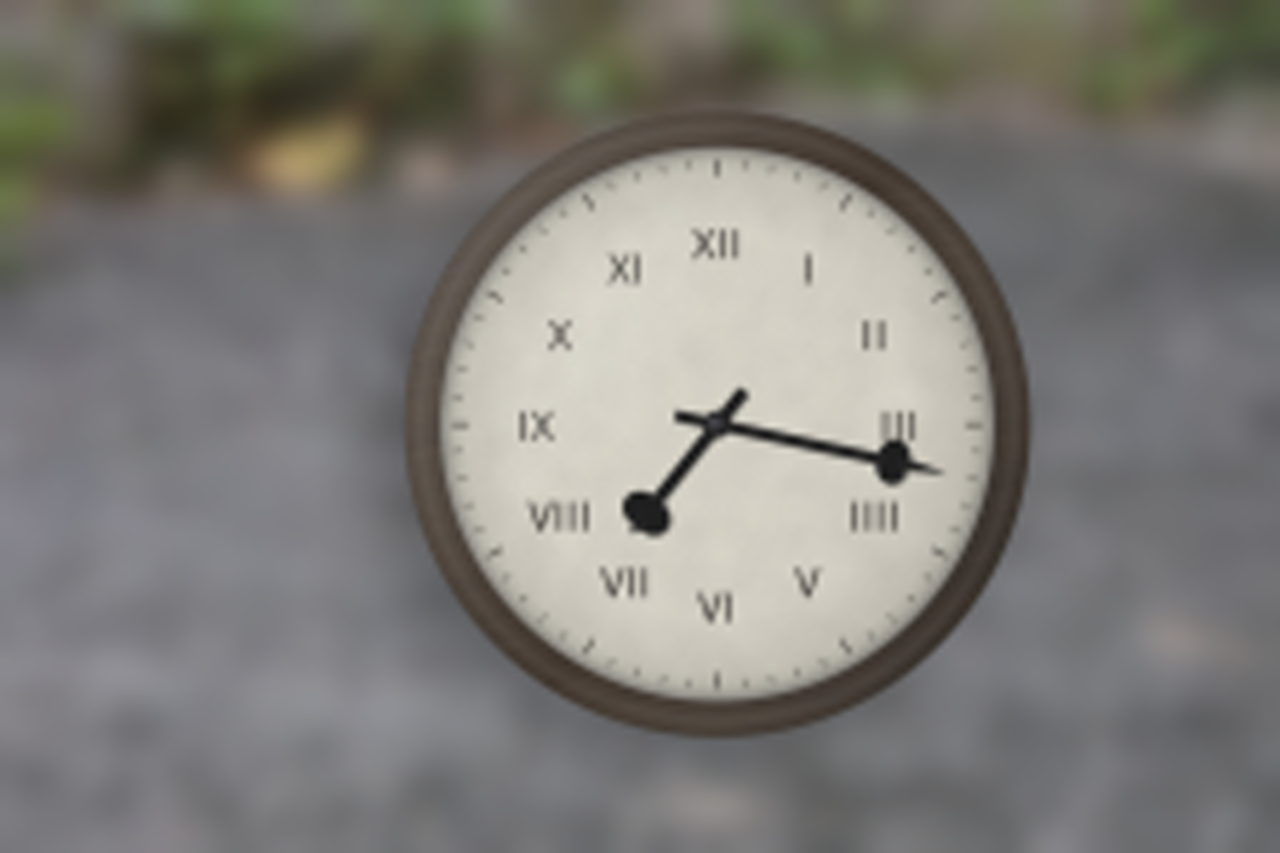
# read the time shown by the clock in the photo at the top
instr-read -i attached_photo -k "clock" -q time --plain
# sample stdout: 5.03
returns 7.17
